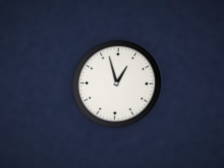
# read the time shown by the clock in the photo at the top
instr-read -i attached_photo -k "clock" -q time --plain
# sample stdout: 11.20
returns 12.57
